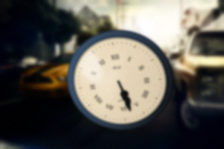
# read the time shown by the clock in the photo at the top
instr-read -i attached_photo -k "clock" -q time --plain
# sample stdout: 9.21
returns 5.28
